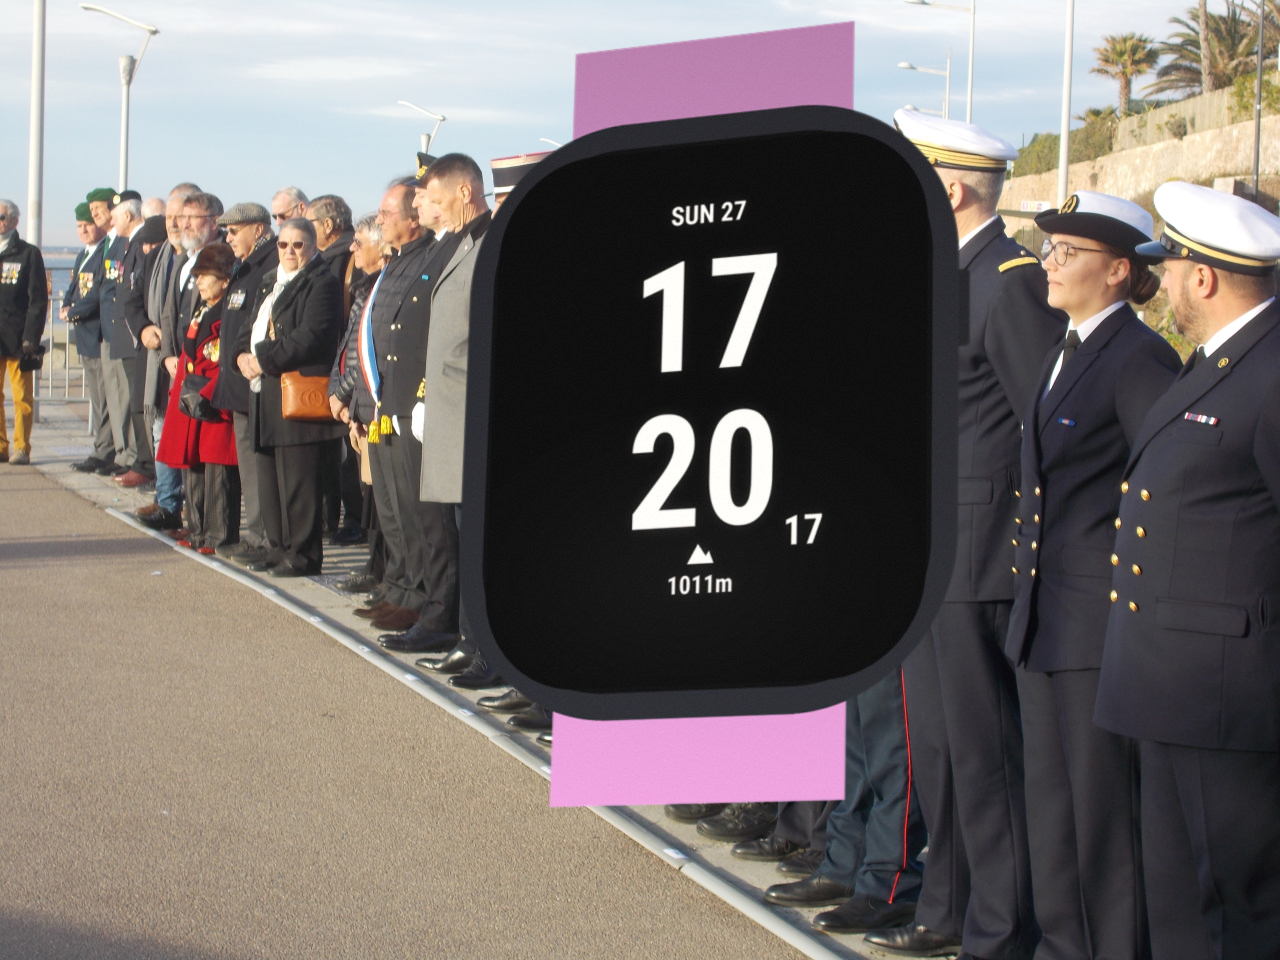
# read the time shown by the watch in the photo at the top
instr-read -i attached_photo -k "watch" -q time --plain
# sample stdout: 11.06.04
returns 17.20.17
